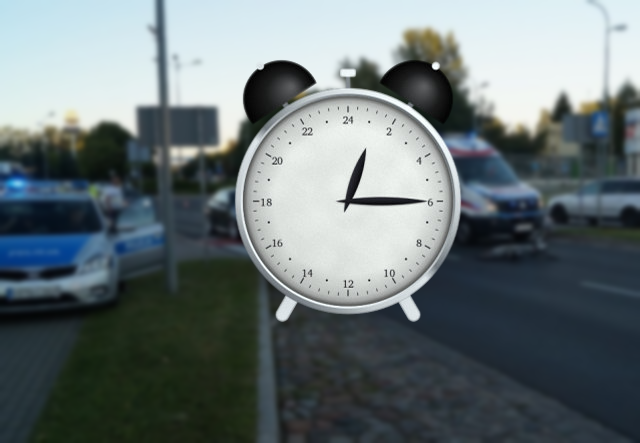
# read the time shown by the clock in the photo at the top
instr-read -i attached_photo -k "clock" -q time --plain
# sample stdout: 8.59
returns 1.15
